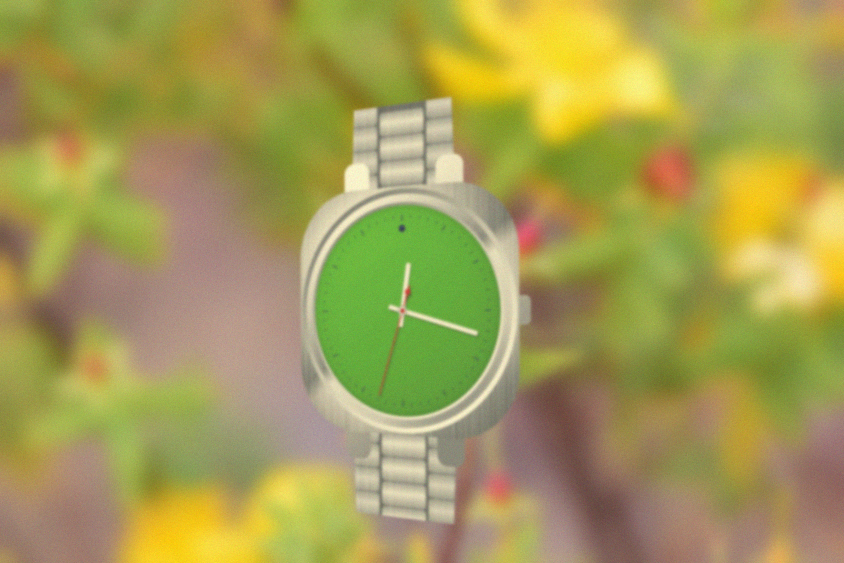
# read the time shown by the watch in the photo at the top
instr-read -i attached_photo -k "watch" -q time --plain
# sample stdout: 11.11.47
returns 12.17.33
